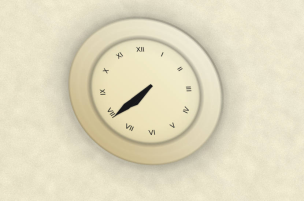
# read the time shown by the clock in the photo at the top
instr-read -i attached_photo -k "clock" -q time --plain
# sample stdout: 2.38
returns 7.39
